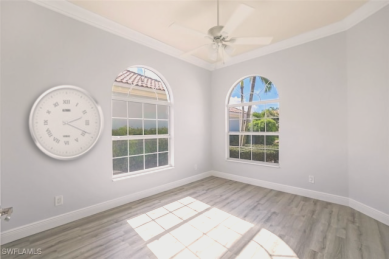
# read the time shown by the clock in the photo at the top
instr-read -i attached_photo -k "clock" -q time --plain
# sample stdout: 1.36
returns 2.19
